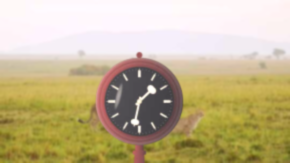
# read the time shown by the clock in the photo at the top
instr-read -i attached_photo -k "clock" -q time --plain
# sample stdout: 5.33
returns 1.32
